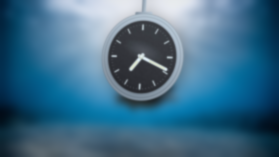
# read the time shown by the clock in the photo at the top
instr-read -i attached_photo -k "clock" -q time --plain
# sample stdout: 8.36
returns 7.19
